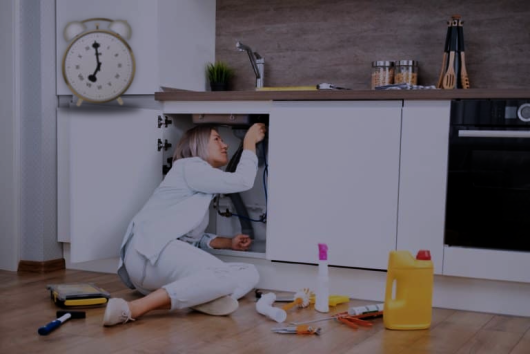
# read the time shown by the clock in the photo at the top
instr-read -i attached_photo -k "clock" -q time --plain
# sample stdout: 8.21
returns 6.59
